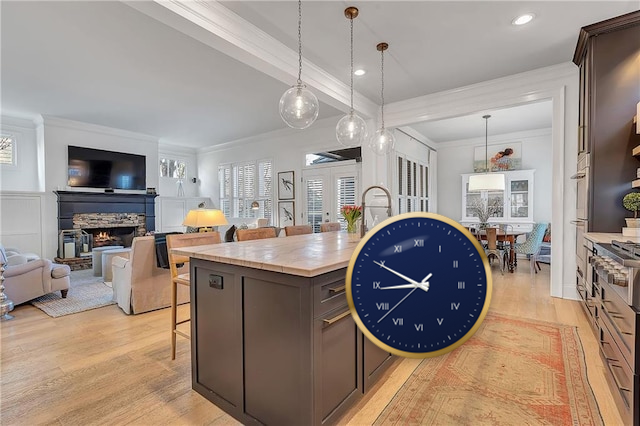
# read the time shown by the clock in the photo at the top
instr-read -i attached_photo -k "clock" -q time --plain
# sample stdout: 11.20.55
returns 8.49.38
